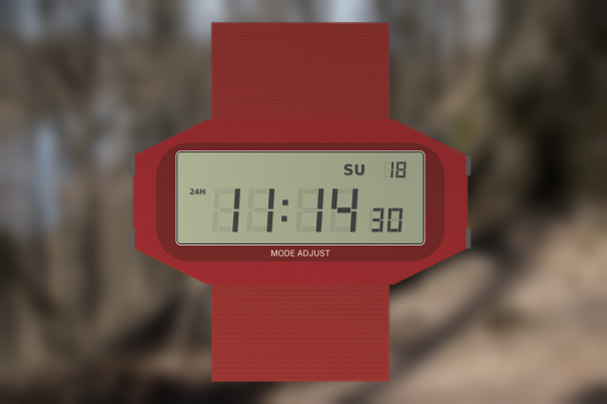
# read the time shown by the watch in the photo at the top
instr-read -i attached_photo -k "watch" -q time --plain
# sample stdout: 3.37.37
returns 11.14.30
